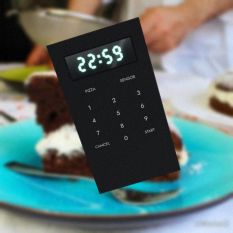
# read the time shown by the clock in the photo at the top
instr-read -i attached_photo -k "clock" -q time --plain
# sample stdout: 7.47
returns 22.59
